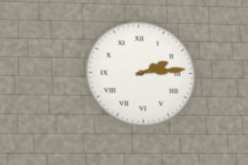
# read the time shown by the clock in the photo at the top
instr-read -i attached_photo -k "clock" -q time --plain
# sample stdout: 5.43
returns 2.14
